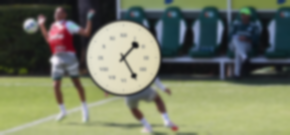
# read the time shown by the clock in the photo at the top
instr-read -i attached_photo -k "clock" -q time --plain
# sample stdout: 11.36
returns 1.25
